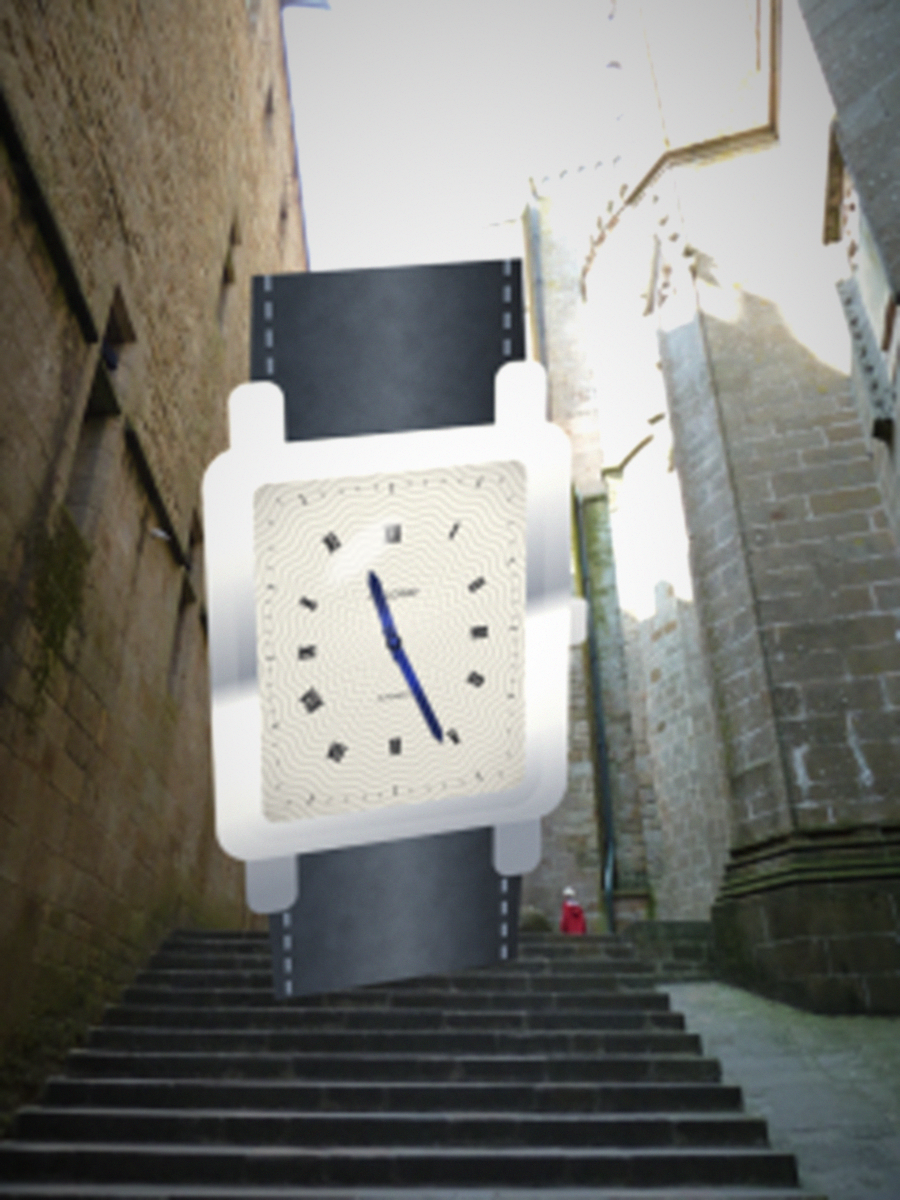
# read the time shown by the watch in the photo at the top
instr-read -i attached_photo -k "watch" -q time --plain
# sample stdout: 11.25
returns 11.26
